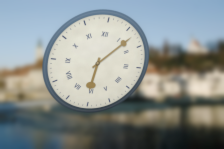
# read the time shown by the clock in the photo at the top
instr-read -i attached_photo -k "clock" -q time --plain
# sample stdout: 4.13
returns 6.07
